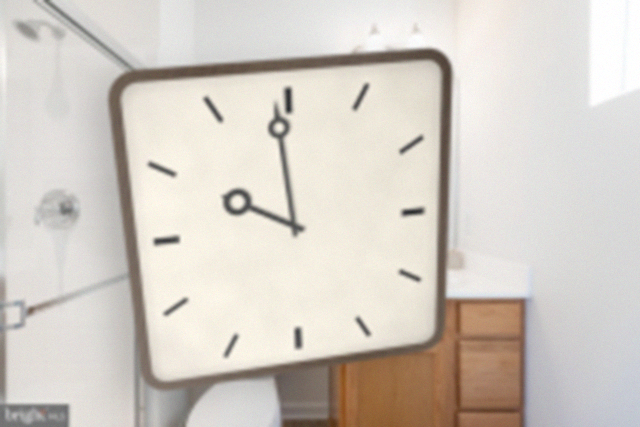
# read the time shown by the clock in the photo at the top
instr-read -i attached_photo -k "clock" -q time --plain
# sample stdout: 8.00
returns 9.59
